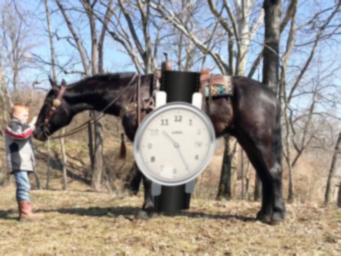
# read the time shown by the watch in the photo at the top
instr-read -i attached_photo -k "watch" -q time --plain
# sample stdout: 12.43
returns 10.25
